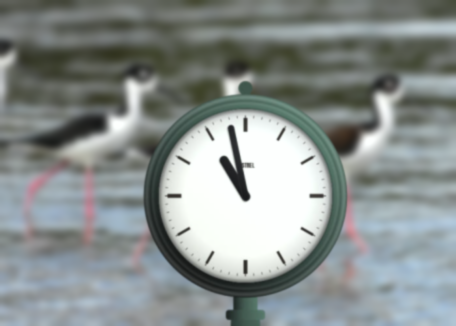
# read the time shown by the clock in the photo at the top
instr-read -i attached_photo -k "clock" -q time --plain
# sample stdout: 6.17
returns 10.58
